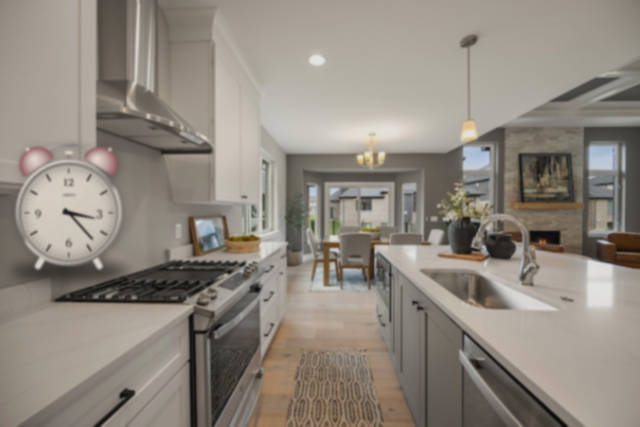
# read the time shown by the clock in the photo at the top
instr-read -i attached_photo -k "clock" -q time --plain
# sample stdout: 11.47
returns 3.23
